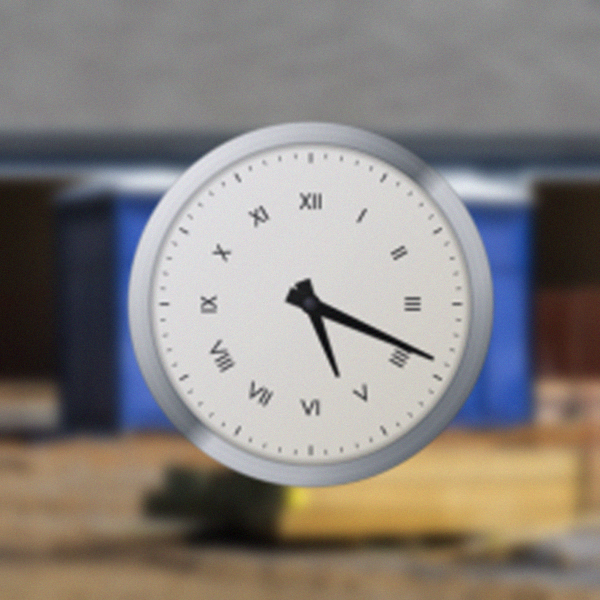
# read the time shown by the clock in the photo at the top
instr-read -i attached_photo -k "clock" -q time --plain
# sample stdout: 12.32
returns 5.19
